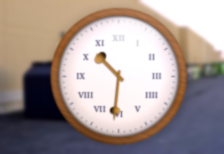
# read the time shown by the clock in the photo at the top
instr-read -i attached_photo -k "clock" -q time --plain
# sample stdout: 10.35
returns 10.31
